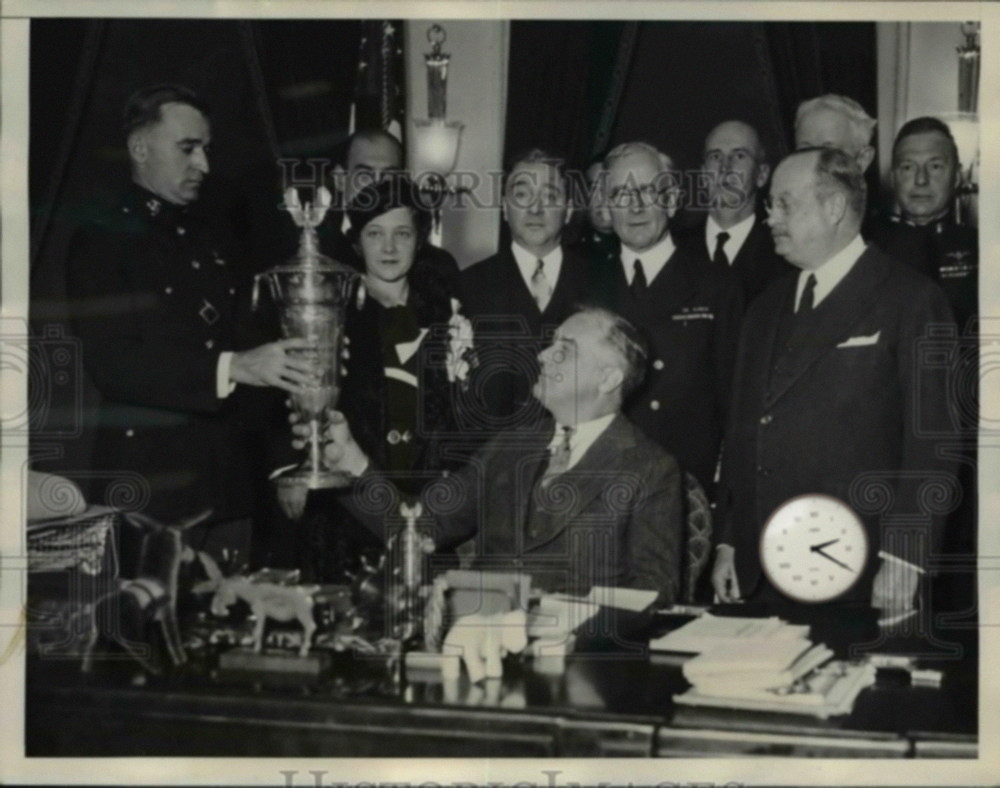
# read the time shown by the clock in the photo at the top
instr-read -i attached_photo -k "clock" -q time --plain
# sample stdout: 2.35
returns 2.20
